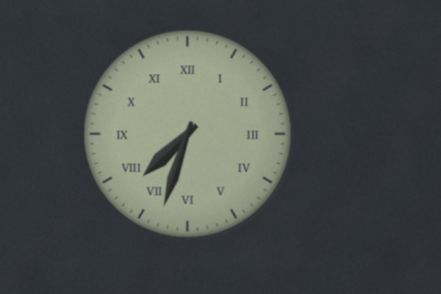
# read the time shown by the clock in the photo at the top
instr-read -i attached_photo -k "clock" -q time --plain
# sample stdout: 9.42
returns 7.33
